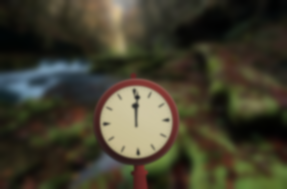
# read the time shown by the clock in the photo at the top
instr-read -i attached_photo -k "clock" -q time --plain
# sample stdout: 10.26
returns 12.01
